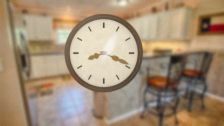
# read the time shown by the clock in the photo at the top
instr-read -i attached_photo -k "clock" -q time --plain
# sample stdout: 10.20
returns 8.19
